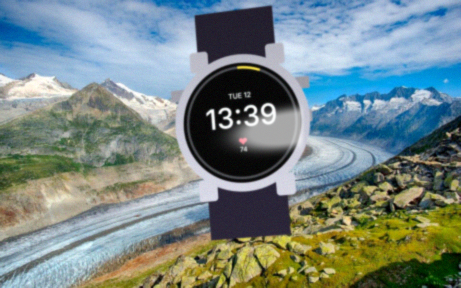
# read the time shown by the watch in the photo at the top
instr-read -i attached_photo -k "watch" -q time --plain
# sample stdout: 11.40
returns 13.39
